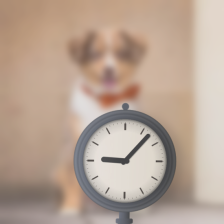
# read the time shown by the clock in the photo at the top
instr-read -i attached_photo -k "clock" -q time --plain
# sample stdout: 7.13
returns 9.07
